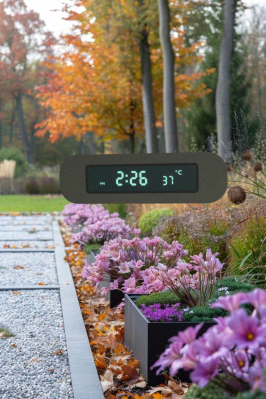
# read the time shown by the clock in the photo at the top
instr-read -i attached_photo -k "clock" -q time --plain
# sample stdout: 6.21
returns 2.26
